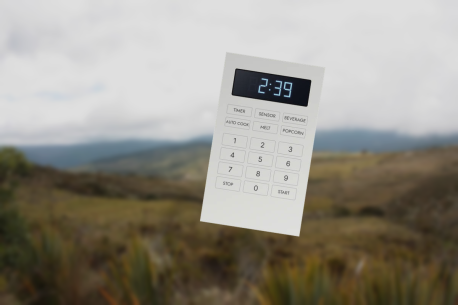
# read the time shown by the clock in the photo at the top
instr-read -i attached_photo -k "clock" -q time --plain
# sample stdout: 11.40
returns 2.39
